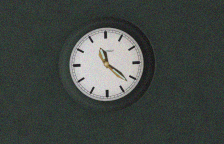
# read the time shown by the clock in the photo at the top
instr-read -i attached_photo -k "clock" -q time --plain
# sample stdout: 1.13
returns 11.22
